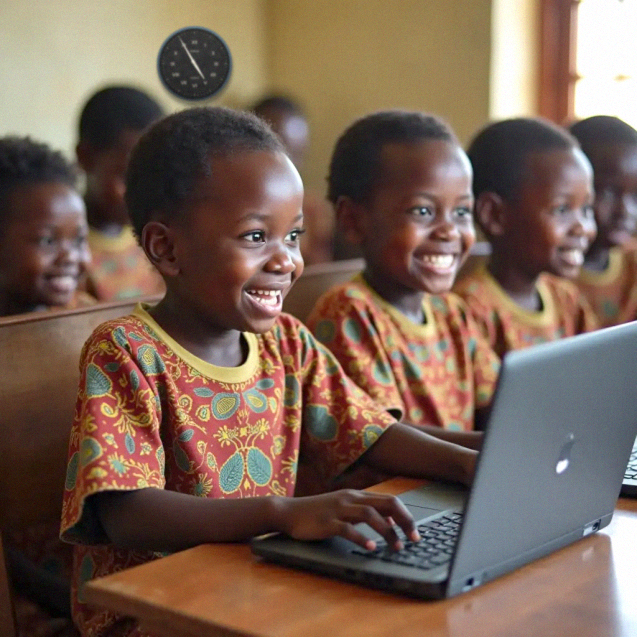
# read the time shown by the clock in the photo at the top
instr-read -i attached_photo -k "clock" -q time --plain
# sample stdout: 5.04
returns 4.55
